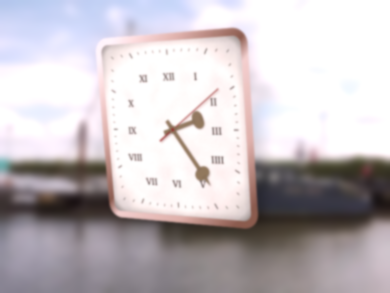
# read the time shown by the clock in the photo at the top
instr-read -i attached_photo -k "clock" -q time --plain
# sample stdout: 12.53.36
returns 2.24.09
